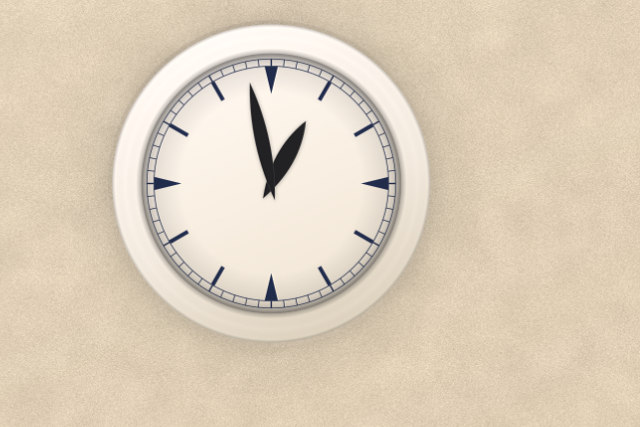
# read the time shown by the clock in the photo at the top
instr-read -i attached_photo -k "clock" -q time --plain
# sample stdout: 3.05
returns 12.58
